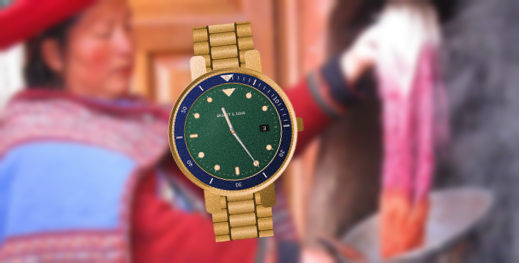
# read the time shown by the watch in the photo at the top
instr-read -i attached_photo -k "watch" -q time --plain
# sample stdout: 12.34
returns 11.25
